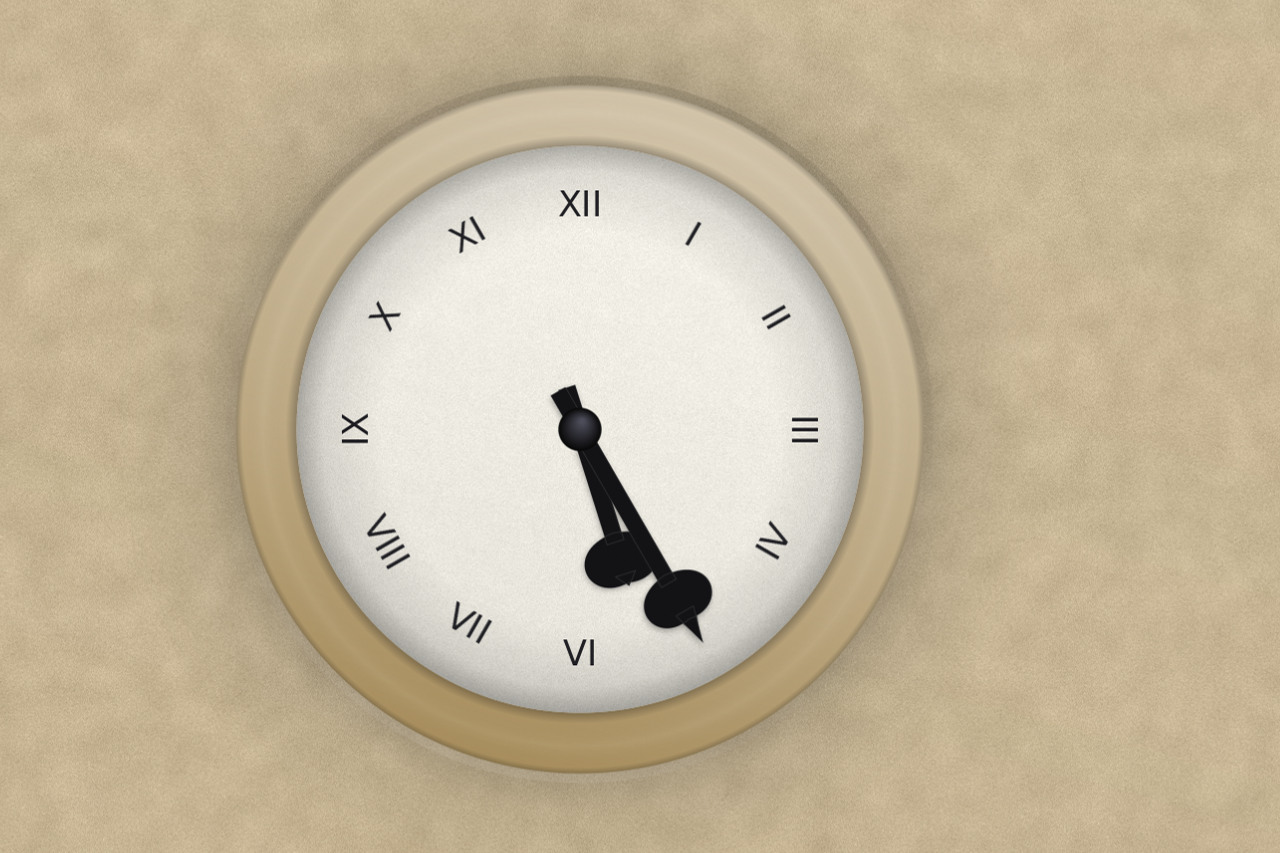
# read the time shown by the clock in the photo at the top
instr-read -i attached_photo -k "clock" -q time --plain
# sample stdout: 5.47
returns 5.25
